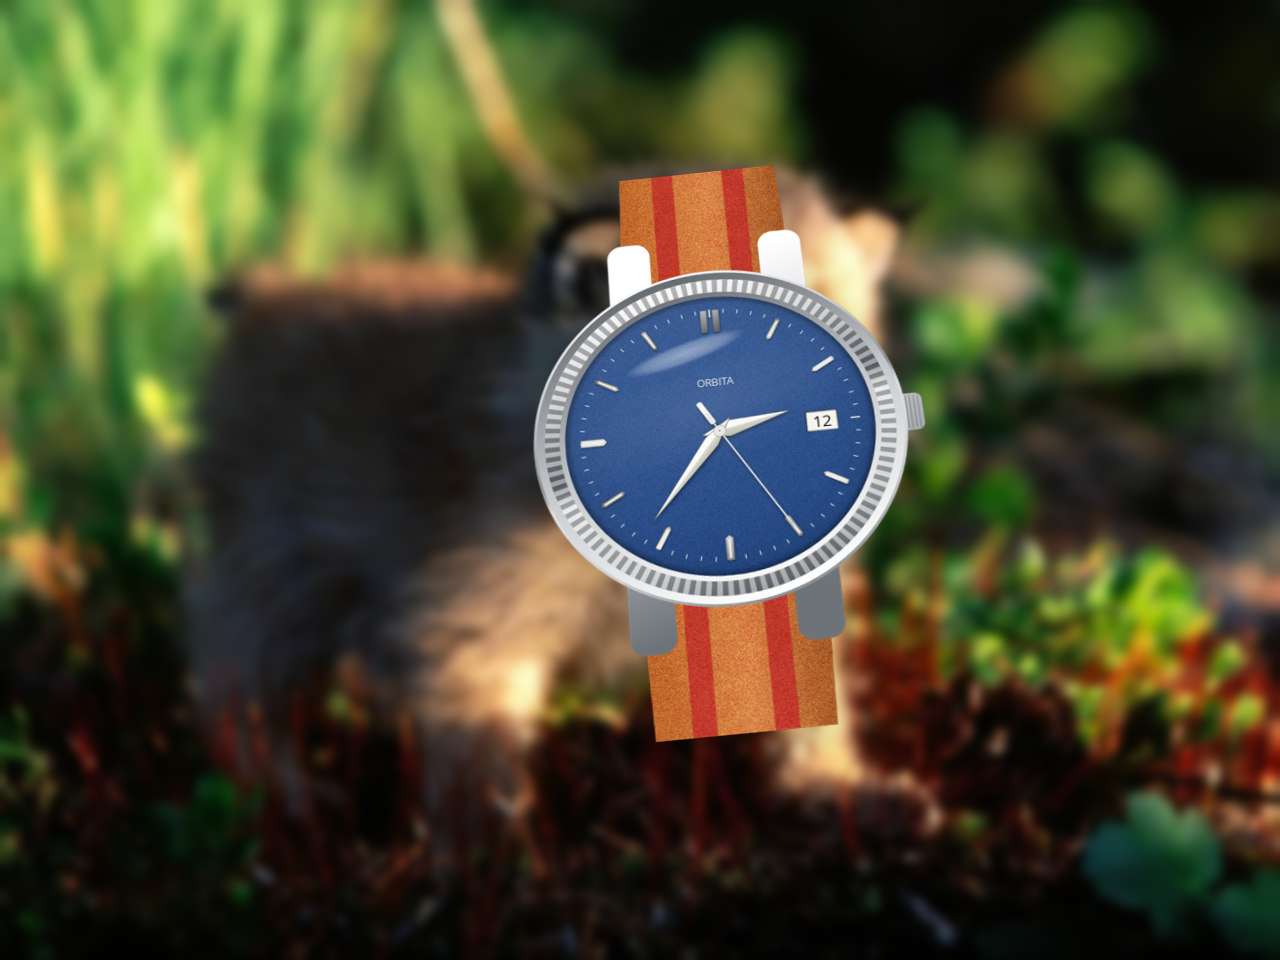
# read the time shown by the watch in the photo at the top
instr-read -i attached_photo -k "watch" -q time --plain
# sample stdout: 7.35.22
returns 2.36.25
